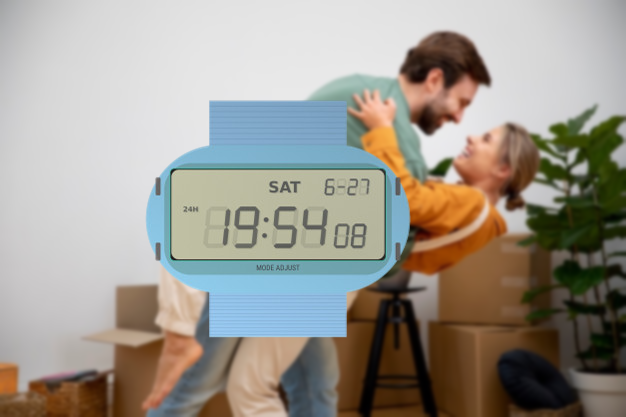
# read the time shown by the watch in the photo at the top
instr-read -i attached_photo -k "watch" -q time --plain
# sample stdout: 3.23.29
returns 19.54.08
